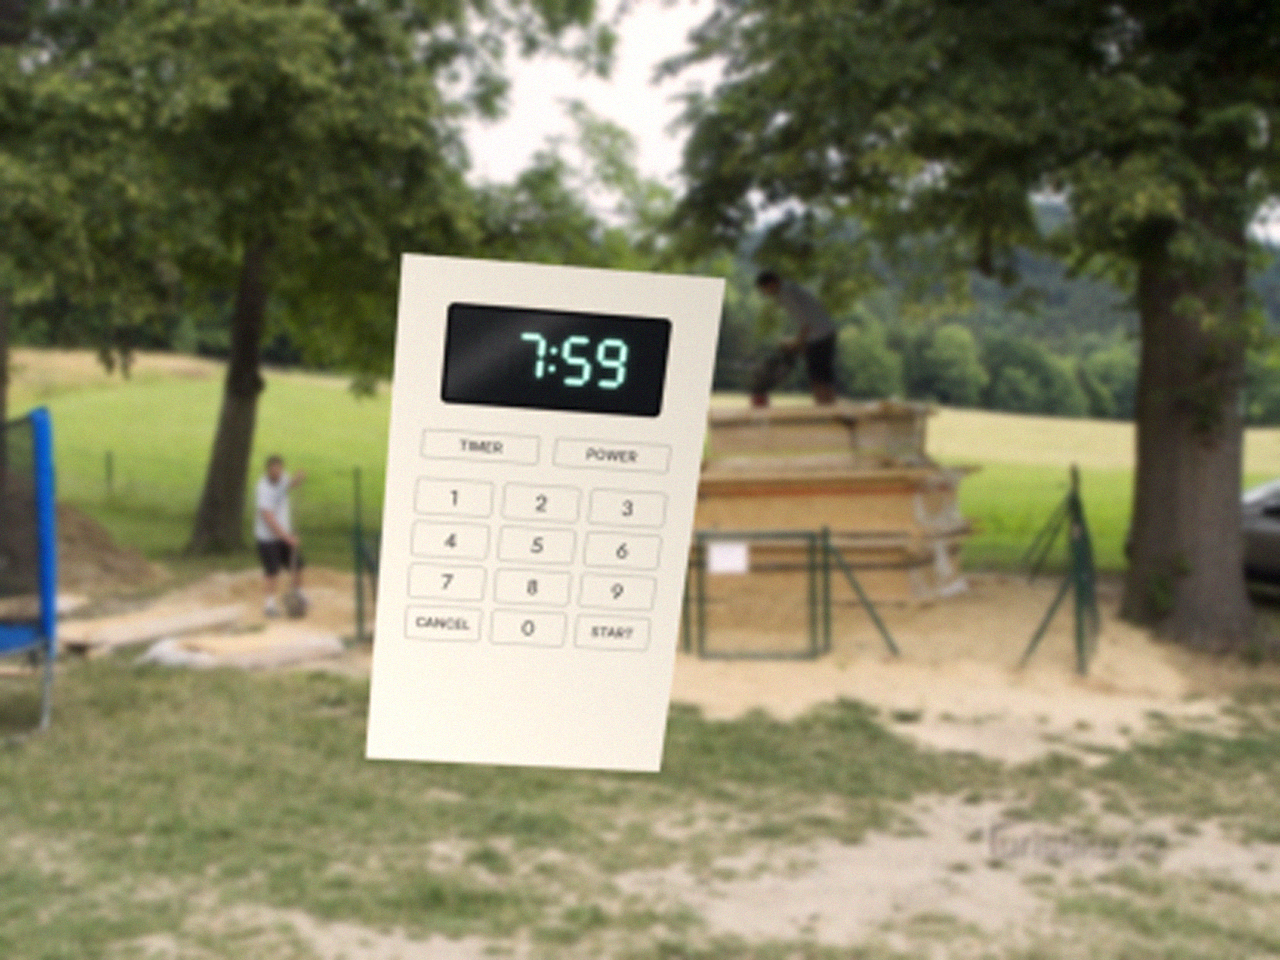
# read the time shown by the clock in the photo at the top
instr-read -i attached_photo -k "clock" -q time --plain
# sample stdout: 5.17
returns 7.59
